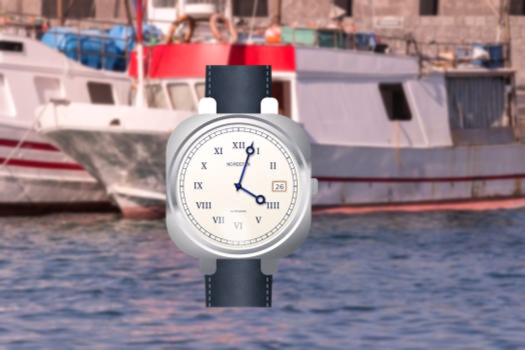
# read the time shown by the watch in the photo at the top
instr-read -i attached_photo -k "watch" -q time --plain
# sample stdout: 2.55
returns 4.03
